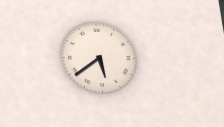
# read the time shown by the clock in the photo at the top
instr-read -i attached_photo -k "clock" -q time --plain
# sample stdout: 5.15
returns 5.39
